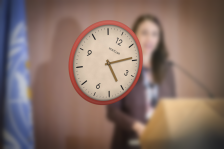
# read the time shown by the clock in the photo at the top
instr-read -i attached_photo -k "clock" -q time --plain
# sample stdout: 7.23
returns 4.09
